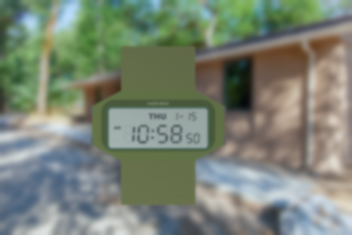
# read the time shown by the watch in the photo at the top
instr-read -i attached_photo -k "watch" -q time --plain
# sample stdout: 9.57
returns 10.58
